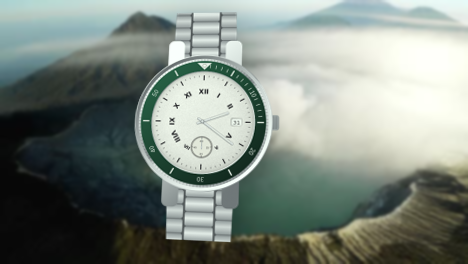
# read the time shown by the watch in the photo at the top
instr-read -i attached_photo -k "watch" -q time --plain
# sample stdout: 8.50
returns 2.21
